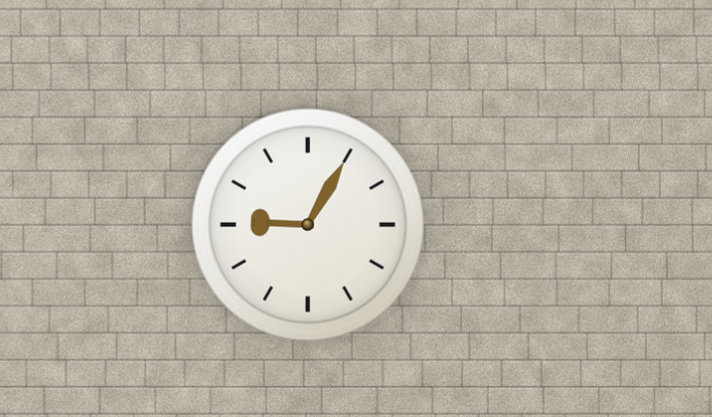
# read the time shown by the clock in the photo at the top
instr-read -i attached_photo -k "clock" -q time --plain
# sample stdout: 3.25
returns 9.05
